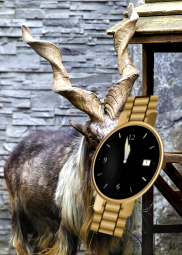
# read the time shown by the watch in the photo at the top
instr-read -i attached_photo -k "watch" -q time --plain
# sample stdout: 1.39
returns 11.58
